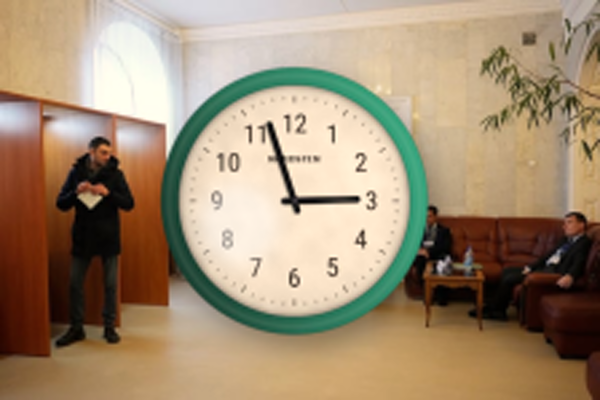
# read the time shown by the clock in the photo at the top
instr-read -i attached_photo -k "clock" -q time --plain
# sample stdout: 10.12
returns 2.57
